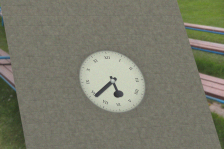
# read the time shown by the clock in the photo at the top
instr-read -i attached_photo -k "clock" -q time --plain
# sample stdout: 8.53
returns 5.39
